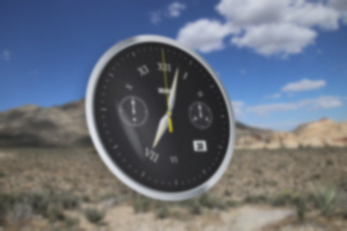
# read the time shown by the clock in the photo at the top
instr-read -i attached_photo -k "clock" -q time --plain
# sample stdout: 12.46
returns 7.03
